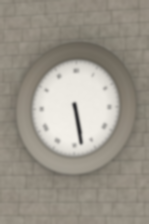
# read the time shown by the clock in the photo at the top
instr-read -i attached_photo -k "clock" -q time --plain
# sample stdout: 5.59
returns 5.28
